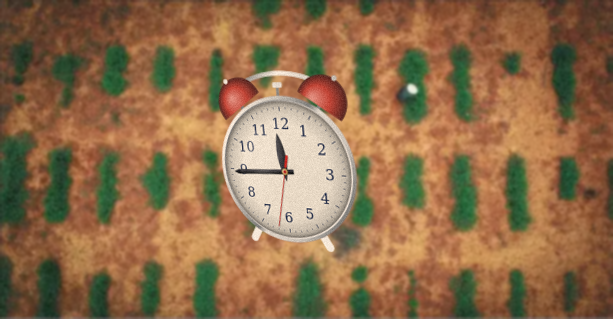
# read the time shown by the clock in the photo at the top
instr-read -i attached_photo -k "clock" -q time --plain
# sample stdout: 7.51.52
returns 11.44.32
